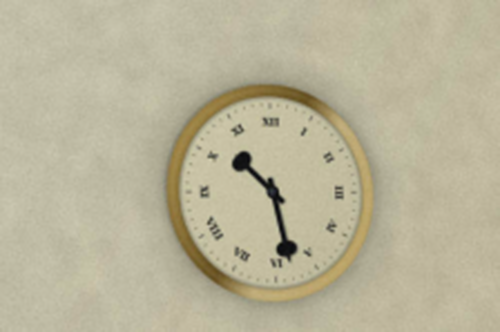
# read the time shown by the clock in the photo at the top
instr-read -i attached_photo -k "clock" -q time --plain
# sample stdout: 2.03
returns 10.28
